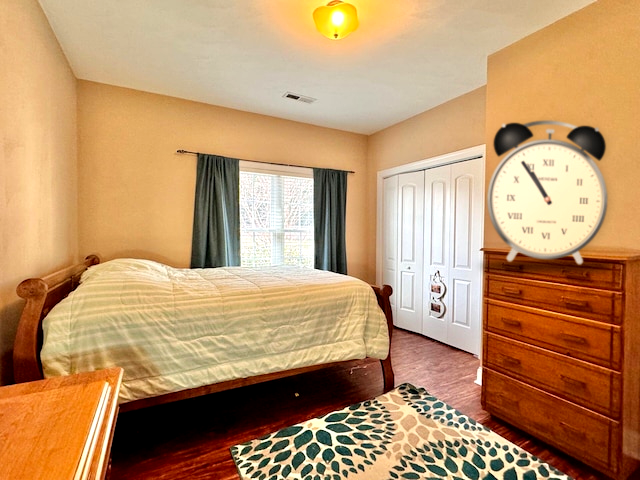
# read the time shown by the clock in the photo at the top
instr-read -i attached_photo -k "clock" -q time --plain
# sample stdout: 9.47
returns 10.54
